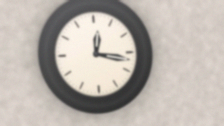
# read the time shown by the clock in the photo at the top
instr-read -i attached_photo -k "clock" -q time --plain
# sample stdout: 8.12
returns 12.17
